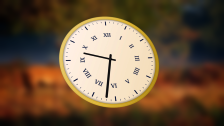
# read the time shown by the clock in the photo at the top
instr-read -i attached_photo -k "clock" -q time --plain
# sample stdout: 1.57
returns 9.32
